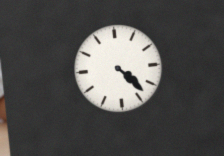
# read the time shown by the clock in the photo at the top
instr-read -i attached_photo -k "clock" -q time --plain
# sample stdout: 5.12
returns 4.23
